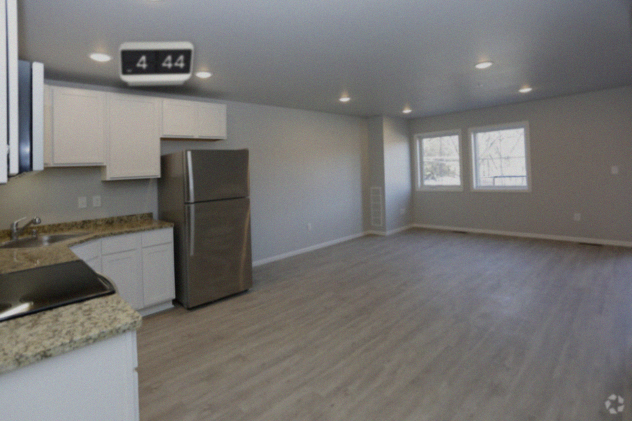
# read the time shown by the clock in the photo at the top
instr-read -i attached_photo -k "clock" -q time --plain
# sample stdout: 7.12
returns 4.44
